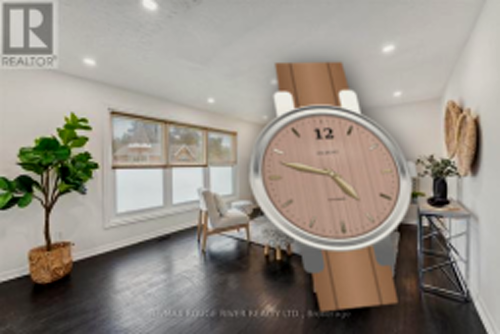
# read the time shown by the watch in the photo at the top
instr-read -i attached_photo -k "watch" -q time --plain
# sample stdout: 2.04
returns 4.48
